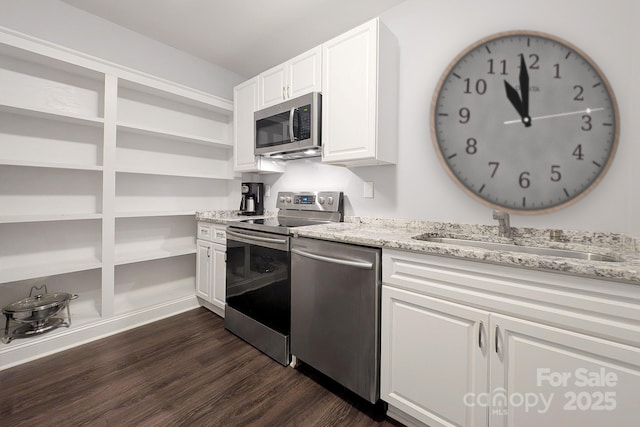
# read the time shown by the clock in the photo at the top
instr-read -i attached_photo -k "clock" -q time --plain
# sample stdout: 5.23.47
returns 10.59.13
